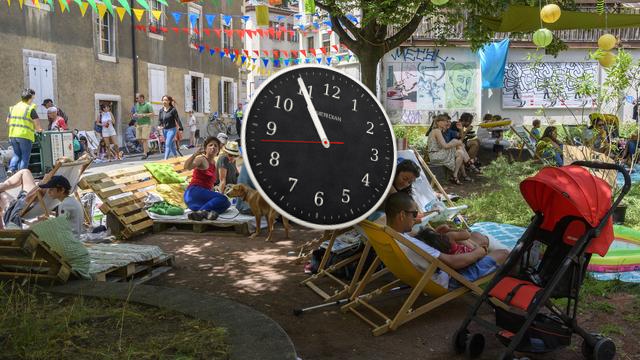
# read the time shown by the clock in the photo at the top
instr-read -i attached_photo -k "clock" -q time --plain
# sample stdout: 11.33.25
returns 10.54.43
